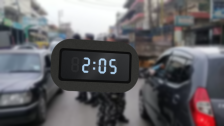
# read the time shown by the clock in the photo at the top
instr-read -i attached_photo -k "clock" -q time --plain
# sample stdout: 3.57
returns 2.05
